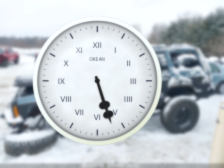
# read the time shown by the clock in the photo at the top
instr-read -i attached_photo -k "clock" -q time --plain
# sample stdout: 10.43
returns 5.27
